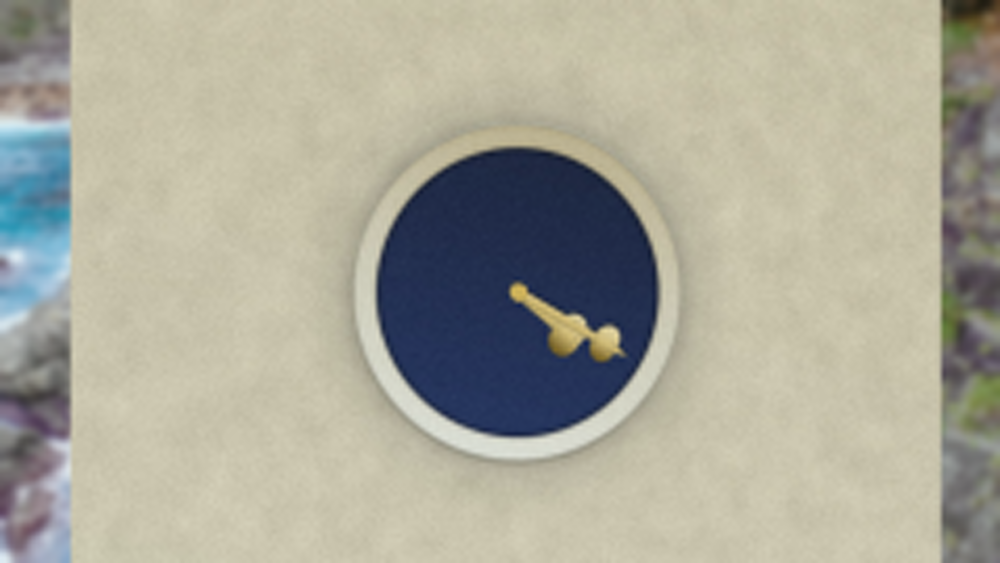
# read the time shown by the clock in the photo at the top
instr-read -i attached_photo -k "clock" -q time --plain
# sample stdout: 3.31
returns 4.20
